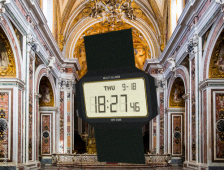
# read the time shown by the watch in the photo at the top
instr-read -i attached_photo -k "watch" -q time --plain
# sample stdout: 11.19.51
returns 18.27.46
